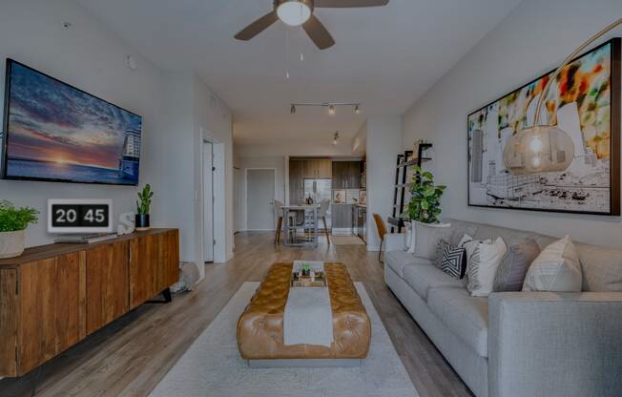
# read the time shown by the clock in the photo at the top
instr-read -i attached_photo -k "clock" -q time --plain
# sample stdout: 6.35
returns 20.45
